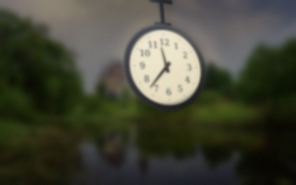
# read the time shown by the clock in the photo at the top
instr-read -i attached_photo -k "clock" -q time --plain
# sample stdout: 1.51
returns 11.37
